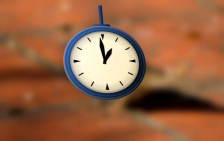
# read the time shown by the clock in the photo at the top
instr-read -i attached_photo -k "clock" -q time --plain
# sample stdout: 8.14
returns 12.59
